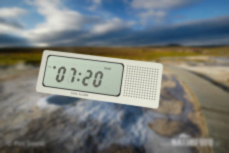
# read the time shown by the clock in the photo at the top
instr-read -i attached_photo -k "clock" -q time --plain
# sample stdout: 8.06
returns 7.20
